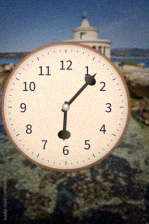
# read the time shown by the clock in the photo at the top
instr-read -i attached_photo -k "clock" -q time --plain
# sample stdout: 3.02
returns 6.07
